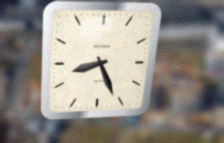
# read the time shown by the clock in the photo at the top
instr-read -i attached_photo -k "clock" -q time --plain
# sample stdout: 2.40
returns 8.26
